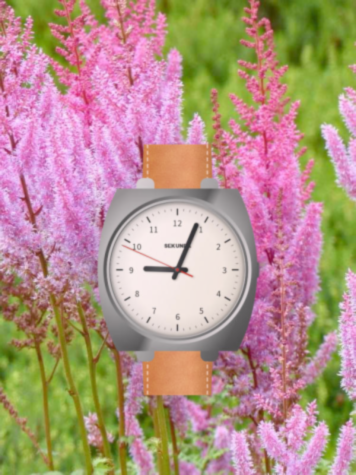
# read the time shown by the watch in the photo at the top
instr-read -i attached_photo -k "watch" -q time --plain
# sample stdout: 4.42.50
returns 9.03.49
